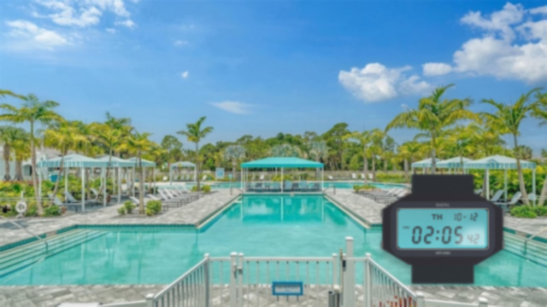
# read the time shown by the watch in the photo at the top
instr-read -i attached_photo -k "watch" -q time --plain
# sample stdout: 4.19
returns 2.05
